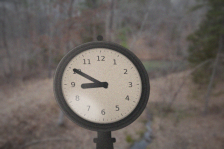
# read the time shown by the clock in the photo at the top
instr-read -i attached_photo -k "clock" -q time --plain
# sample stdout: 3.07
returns 8.50
